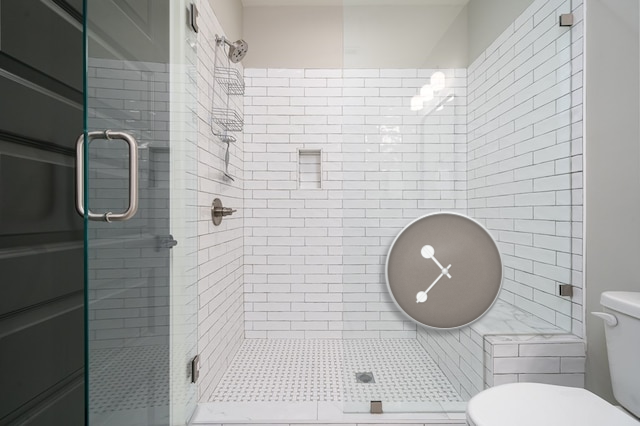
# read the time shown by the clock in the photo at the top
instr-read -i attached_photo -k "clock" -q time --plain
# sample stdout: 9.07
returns 10.37
